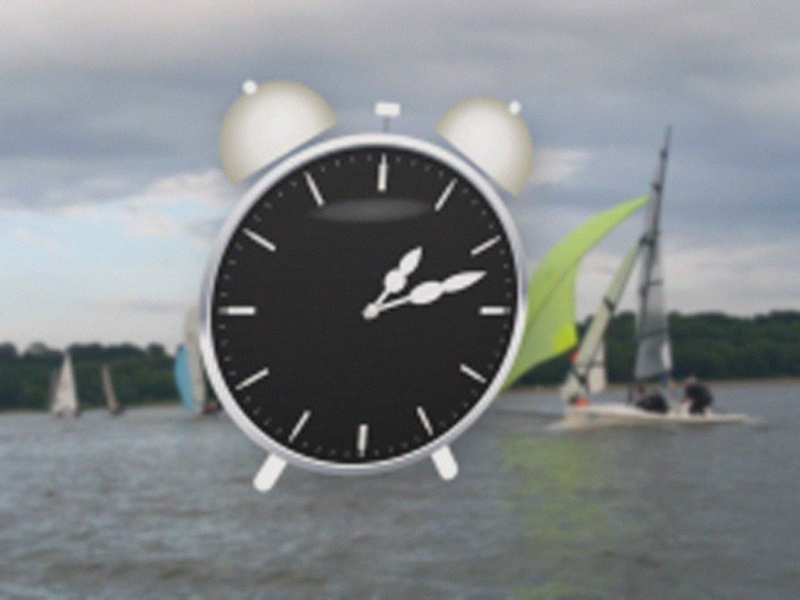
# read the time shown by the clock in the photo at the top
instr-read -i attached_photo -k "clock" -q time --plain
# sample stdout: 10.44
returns 1.12
